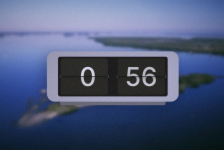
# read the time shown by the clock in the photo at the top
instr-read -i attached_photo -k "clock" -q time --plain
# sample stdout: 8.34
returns 0.56
